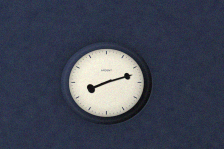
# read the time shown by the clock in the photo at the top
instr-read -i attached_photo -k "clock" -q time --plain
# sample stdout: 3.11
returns 8.12
